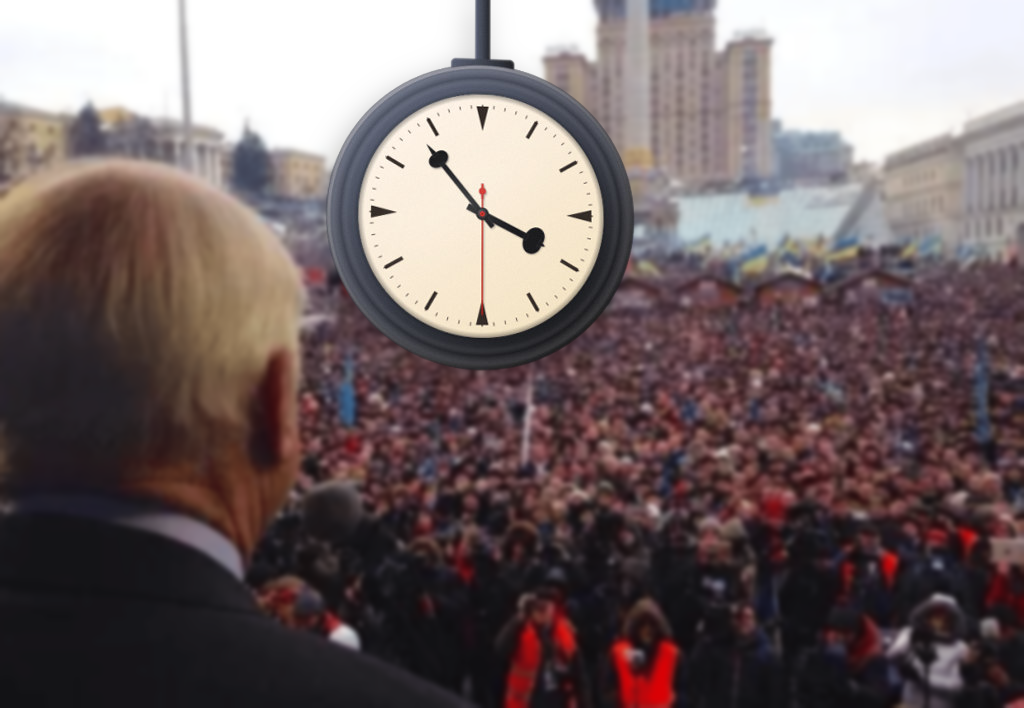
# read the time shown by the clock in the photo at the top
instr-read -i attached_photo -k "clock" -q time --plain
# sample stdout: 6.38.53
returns 3.53.30
